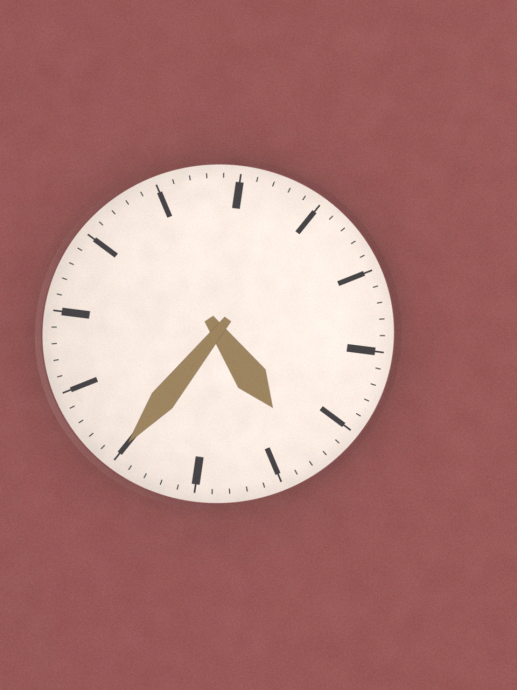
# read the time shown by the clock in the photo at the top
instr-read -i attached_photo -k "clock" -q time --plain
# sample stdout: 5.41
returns 4.35
